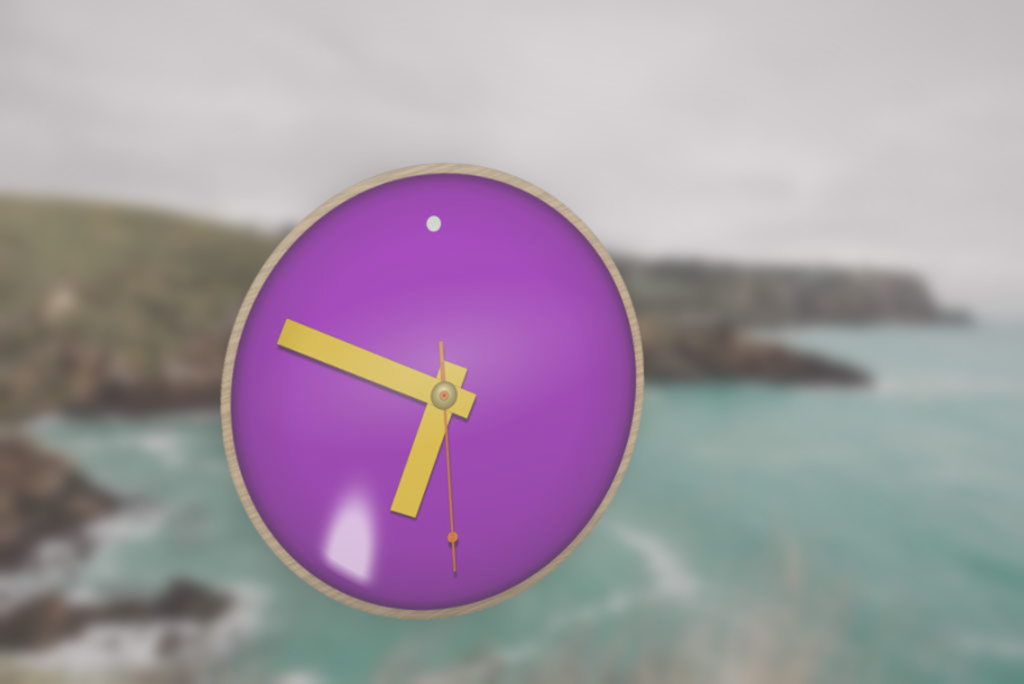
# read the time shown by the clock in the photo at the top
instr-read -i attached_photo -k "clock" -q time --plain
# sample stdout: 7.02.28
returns 6.49.30
